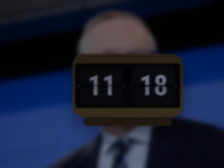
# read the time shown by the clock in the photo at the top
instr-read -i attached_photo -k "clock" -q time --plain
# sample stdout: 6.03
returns 11.18
